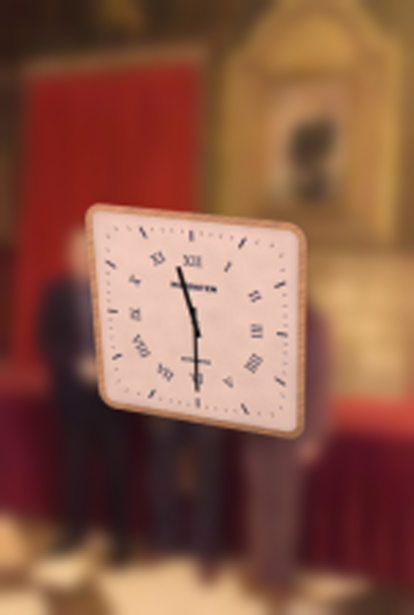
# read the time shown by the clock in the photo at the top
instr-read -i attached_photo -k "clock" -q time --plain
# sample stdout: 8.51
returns 11.30
